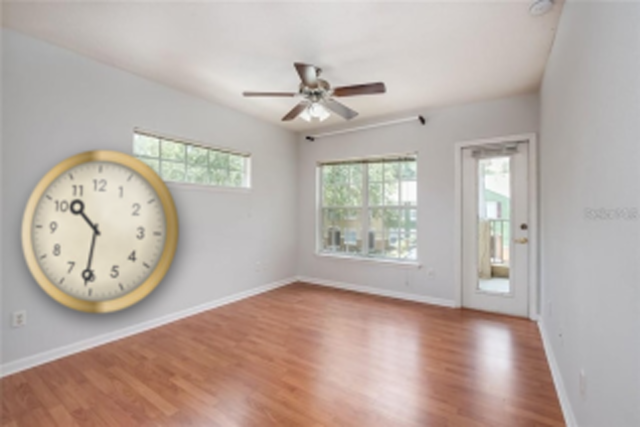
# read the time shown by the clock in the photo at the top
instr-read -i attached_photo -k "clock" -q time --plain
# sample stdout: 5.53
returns 10.31
